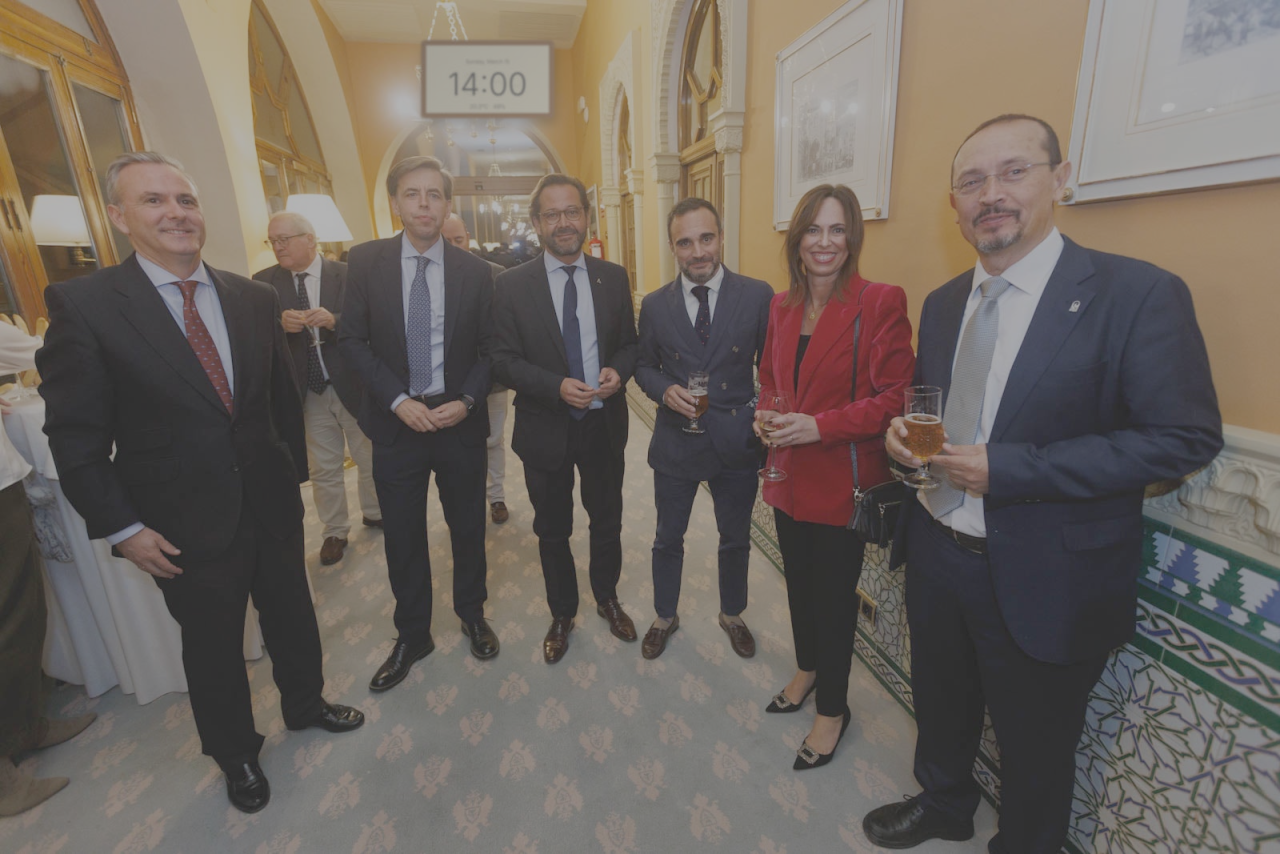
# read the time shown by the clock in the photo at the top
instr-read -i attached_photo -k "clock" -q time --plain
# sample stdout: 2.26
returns 14.00
